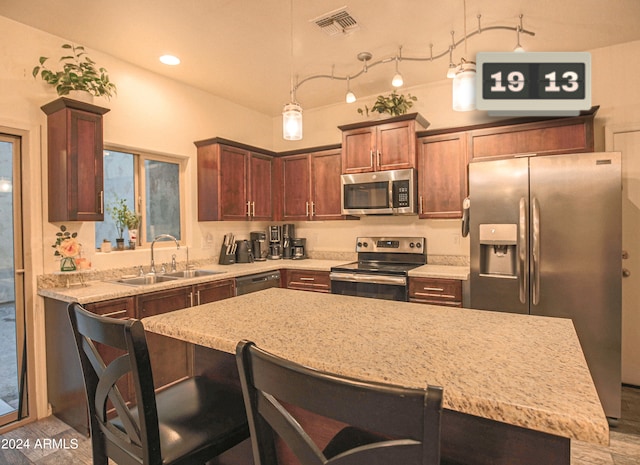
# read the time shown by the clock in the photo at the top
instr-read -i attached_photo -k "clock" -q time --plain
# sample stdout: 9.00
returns 19.13
